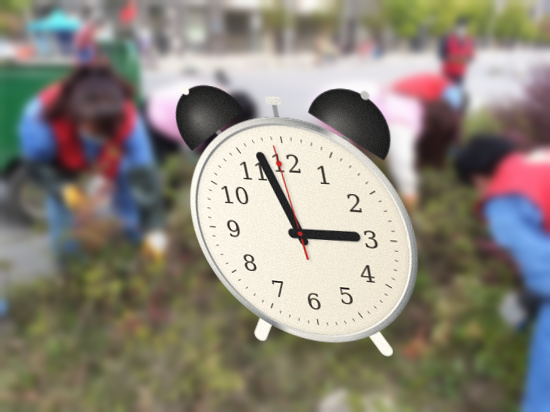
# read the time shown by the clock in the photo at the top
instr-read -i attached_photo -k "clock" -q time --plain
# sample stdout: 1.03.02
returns 2.56.59
